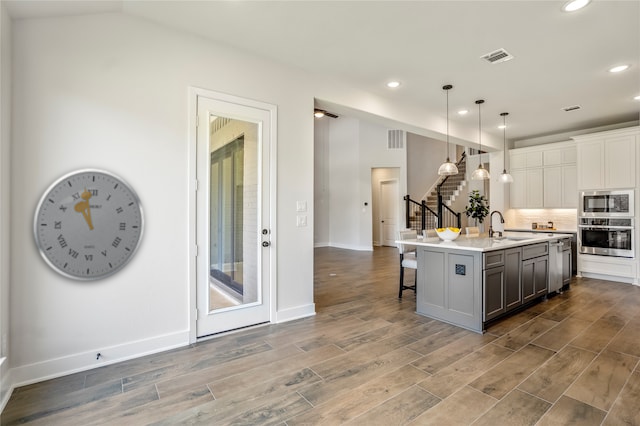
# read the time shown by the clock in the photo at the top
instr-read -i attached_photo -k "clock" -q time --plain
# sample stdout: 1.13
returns 10.58
